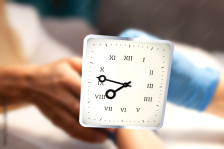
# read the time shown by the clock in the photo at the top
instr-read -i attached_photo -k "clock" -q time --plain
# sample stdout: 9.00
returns 7.47
